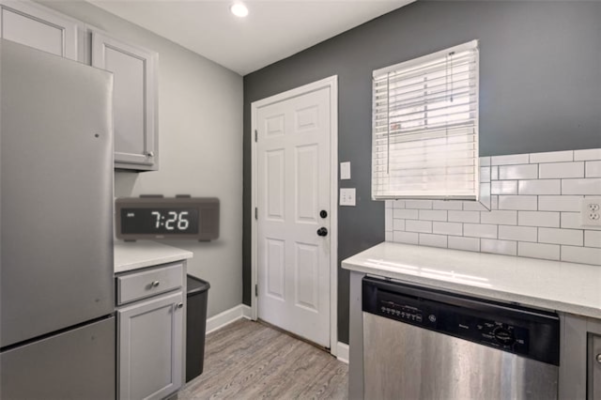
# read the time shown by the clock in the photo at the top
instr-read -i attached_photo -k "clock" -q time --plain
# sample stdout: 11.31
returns 7.26
